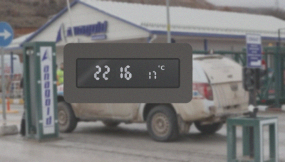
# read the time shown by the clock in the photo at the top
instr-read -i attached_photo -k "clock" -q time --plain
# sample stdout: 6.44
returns 22.16
